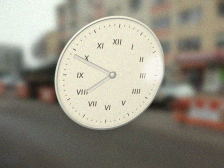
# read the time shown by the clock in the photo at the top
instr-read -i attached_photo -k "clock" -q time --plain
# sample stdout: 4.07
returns 7.49
